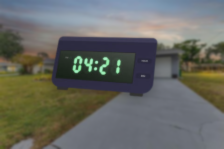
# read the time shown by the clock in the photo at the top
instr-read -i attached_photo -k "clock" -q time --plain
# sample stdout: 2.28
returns 4.21
